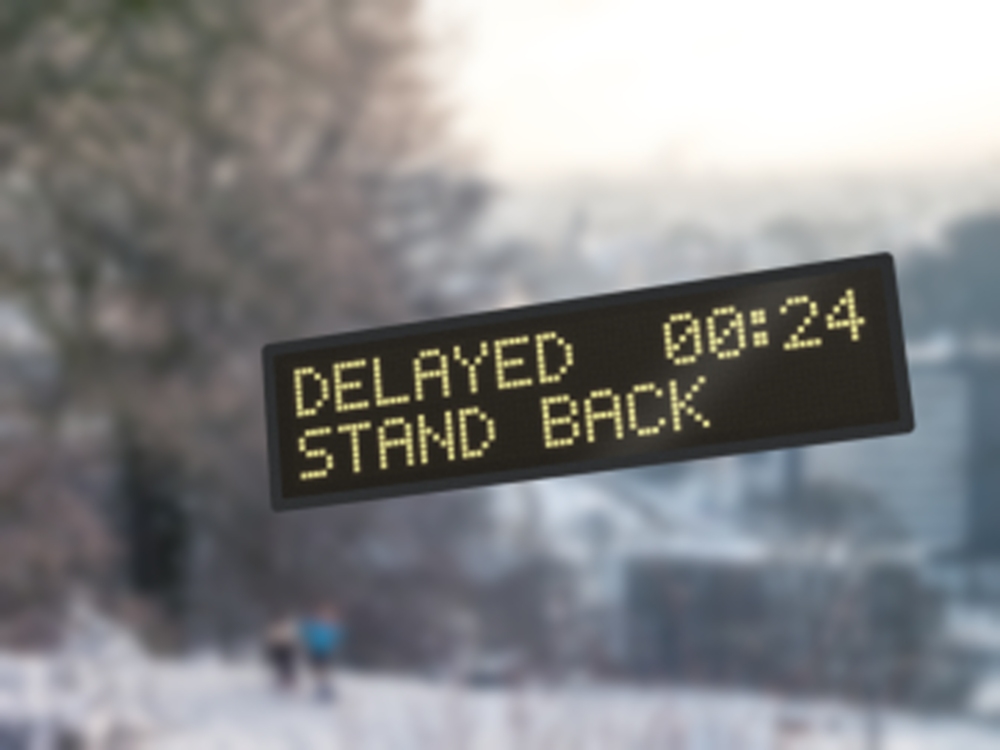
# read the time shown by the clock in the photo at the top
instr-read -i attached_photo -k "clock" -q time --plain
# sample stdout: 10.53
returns 0.24
